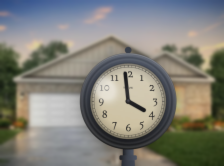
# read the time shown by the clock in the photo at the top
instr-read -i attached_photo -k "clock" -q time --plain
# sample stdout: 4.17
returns 3.59
